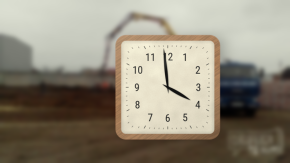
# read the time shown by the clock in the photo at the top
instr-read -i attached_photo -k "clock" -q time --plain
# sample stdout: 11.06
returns 3.59
